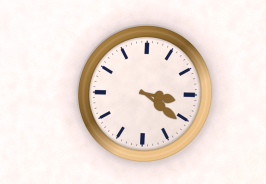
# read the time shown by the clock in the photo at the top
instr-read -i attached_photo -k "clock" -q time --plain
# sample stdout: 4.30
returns 3.21
